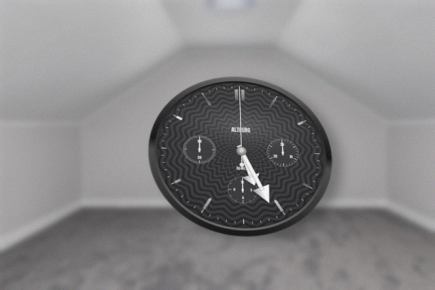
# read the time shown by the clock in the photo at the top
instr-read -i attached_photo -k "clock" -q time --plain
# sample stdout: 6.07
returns 5.26
